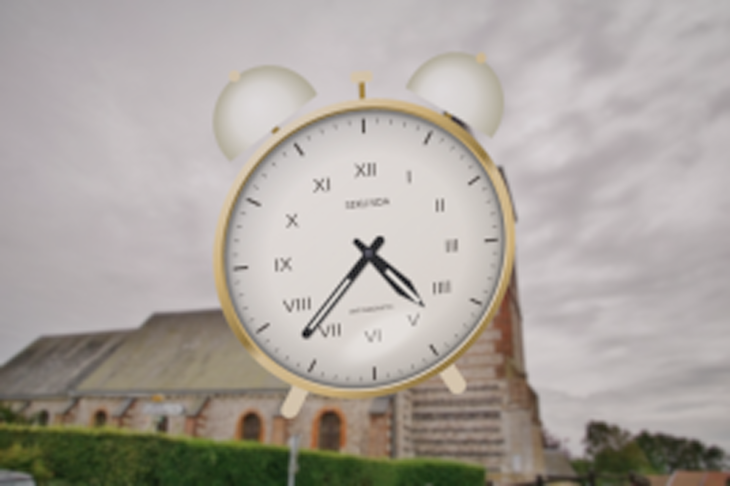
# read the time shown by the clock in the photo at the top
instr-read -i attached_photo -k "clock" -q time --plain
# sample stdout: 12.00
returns 4.37
